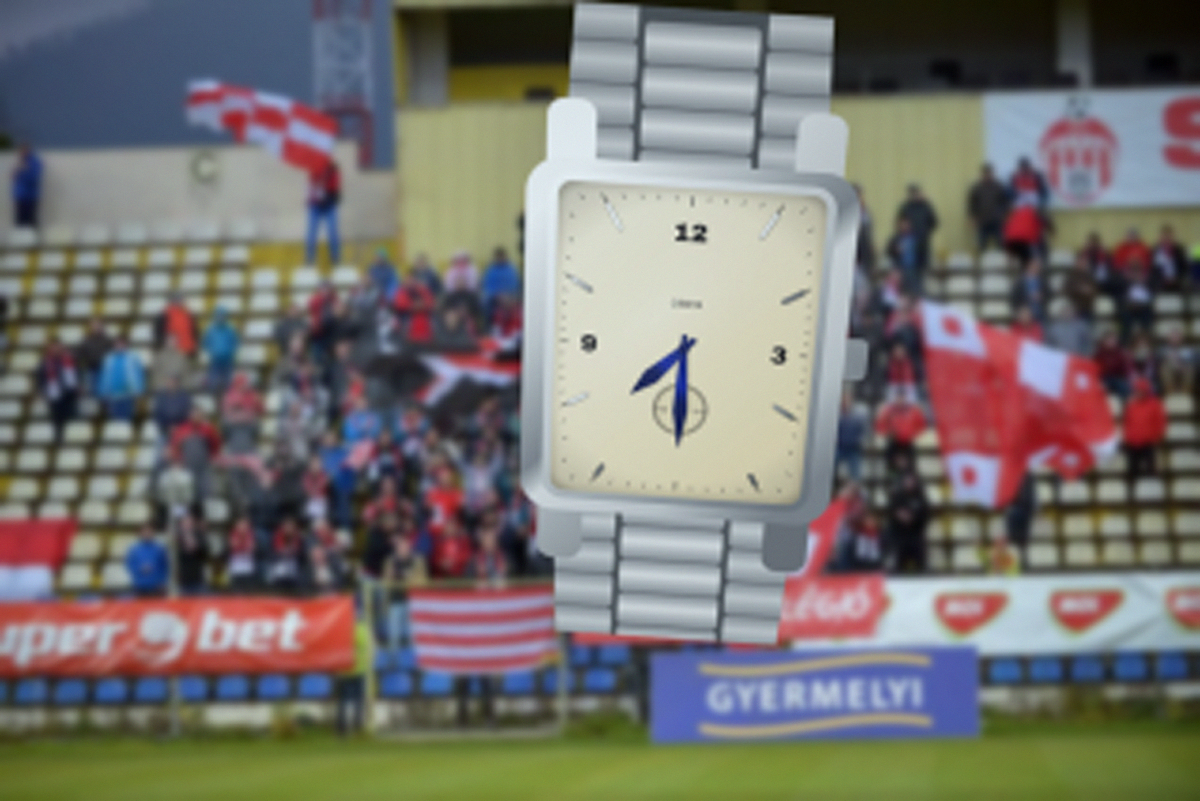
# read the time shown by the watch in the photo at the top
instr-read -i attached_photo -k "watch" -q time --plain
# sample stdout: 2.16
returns 7.30
